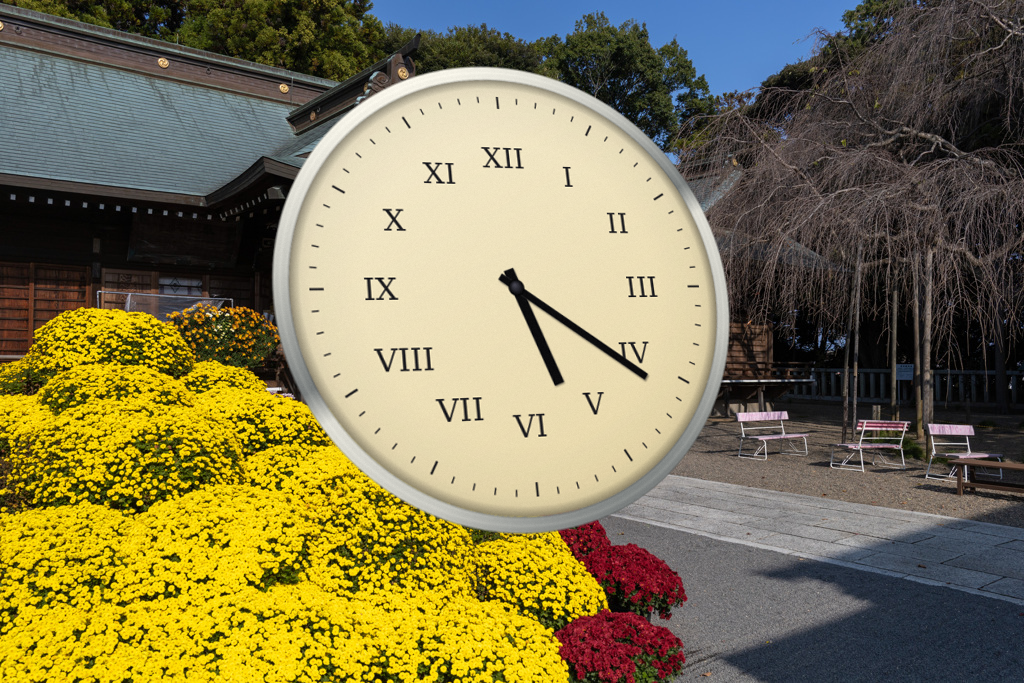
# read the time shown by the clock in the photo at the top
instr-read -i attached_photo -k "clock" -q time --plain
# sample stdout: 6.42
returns 5.21
